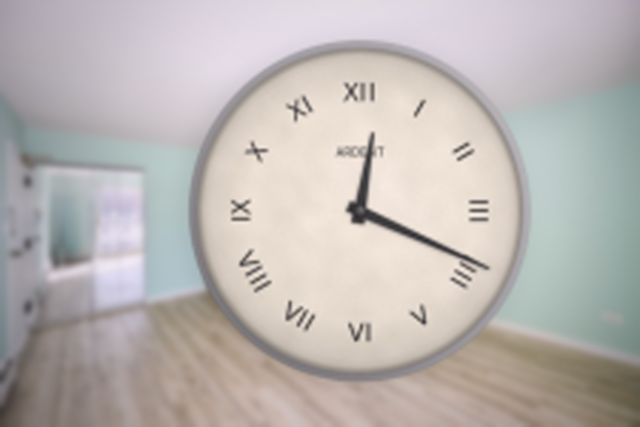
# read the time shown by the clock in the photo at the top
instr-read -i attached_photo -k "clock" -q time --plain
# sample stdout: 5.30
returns 12.19
